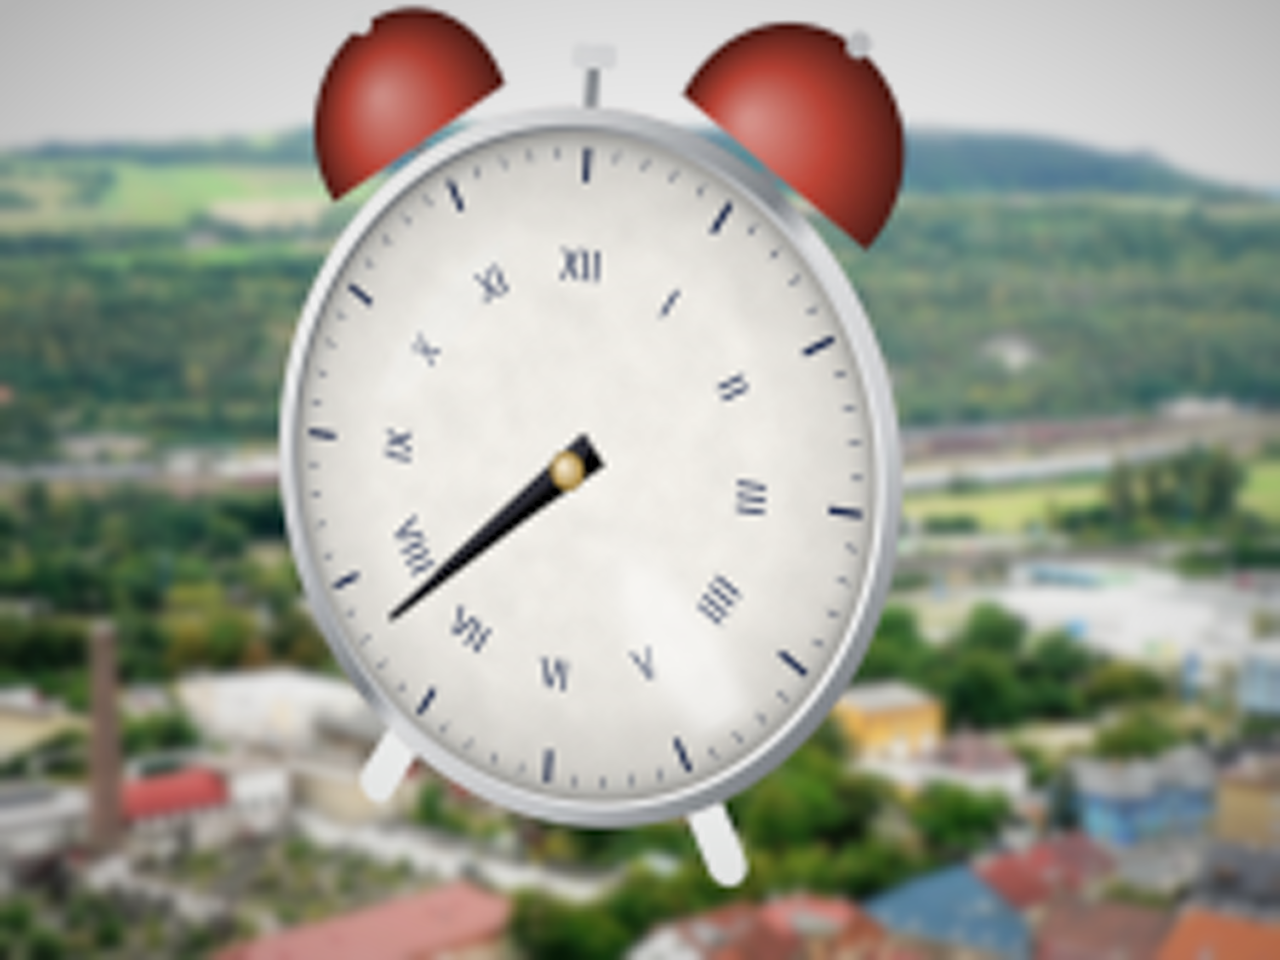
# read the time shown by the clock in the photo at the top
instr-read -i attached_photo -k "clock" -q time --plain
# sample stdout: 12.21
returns 7.38
